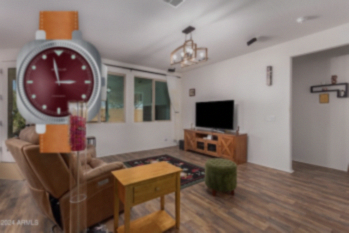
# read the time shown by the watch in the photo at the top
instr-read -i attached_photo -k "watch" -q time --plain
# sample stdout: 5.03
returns 2.58
